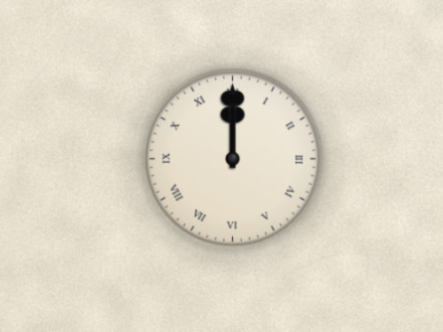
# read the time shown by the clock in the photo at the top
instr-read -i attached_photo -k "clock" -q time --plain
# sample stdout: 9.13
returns 12.00
